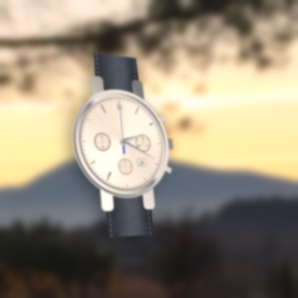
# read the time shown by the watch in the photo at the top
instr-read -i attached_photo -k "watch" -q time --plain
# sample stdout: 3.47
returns 2.19
